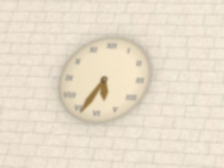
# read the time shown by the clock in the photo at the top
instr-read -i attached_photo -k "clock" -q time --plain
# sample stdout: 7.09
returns 5.34
